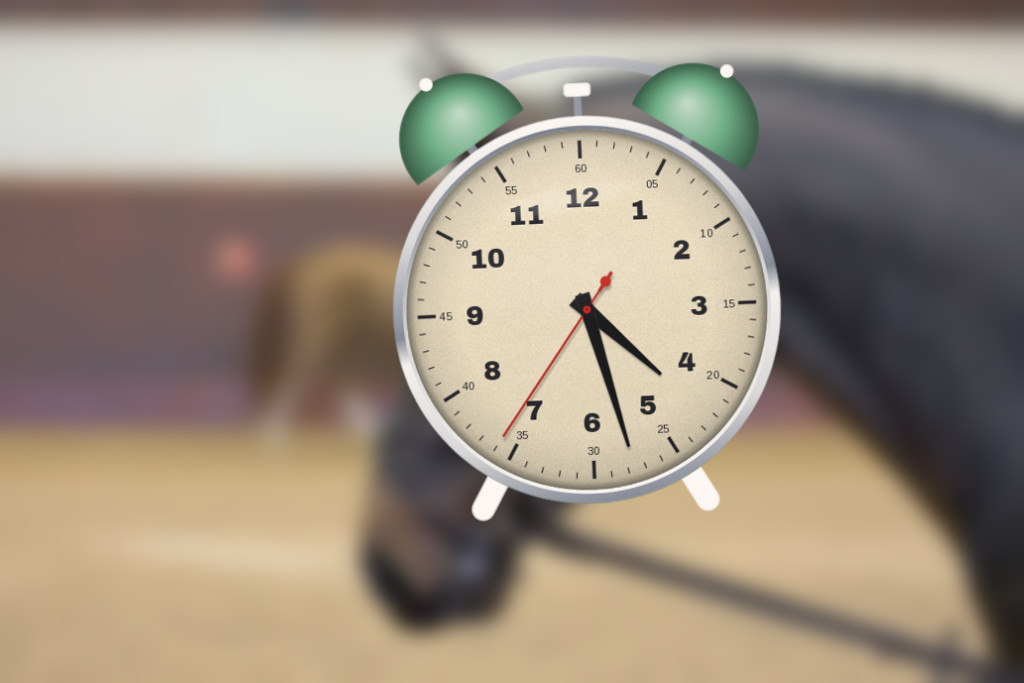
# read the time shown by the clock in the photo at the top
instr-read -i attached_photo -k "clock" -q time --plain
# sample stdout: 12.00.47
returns 4.27.36
